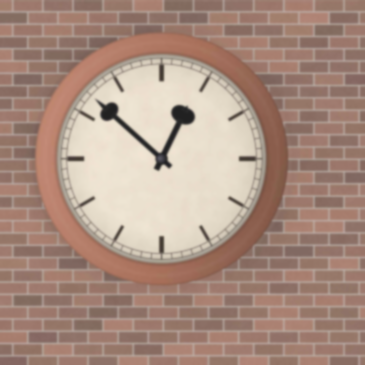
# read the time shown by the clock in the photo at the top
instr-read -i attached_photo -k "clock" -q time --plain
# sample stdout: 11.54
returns 12.52
